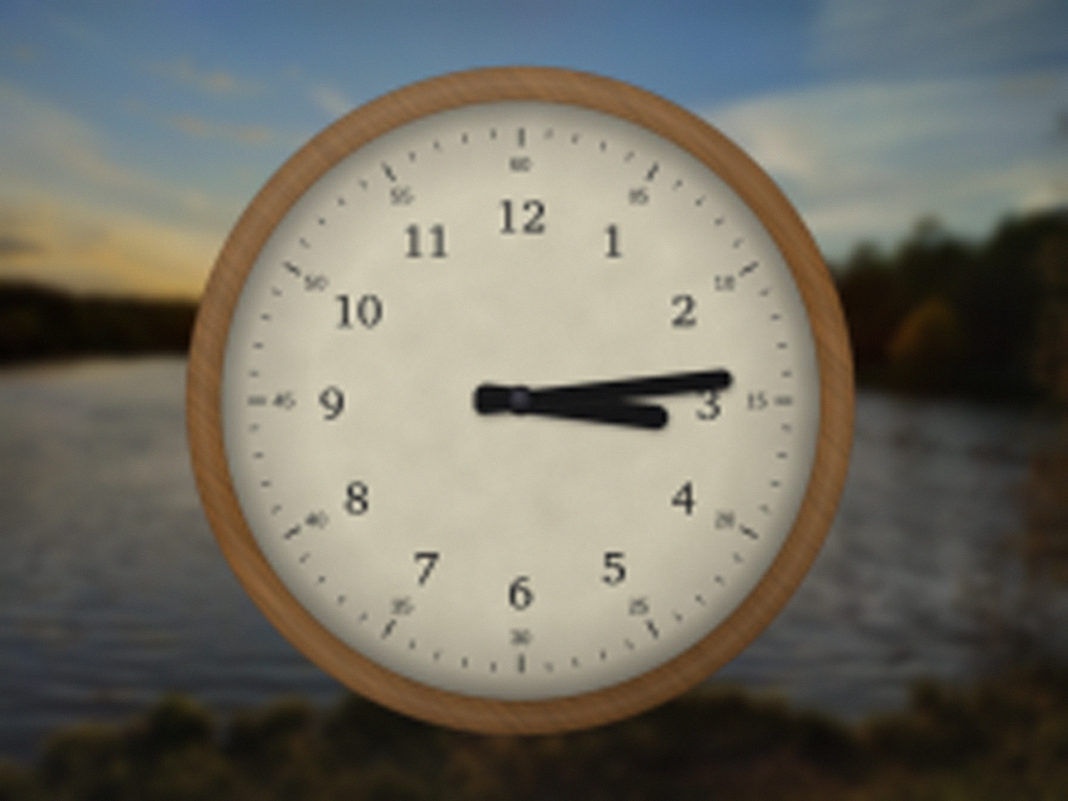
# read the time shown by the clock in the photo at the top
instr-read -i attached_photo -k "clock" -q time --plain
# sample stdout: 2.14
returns 3.14
